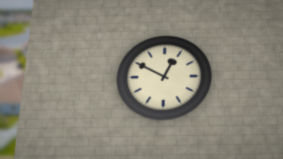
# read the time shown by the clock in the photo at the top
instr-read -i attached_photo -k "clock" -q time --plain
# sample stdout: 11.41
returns 12.50
